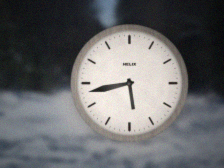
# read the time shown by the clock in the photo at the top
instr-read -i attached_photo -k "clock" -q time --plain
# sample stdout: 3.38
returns 5.43
